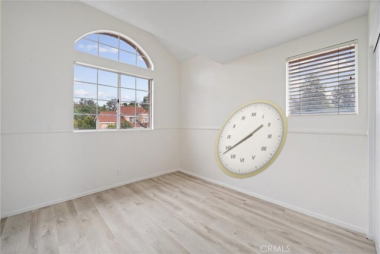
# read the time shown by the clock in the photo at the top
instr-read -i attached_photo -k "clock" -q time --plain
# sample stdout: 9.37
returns 1.39
